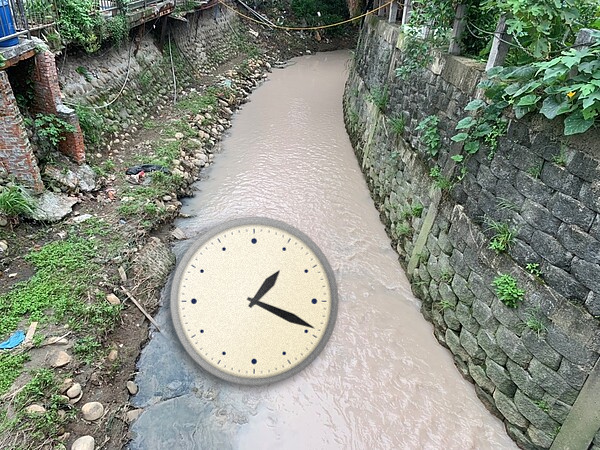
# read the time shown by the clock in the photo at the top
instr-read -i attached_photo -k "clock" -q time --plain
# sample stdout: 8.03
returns 1.19
